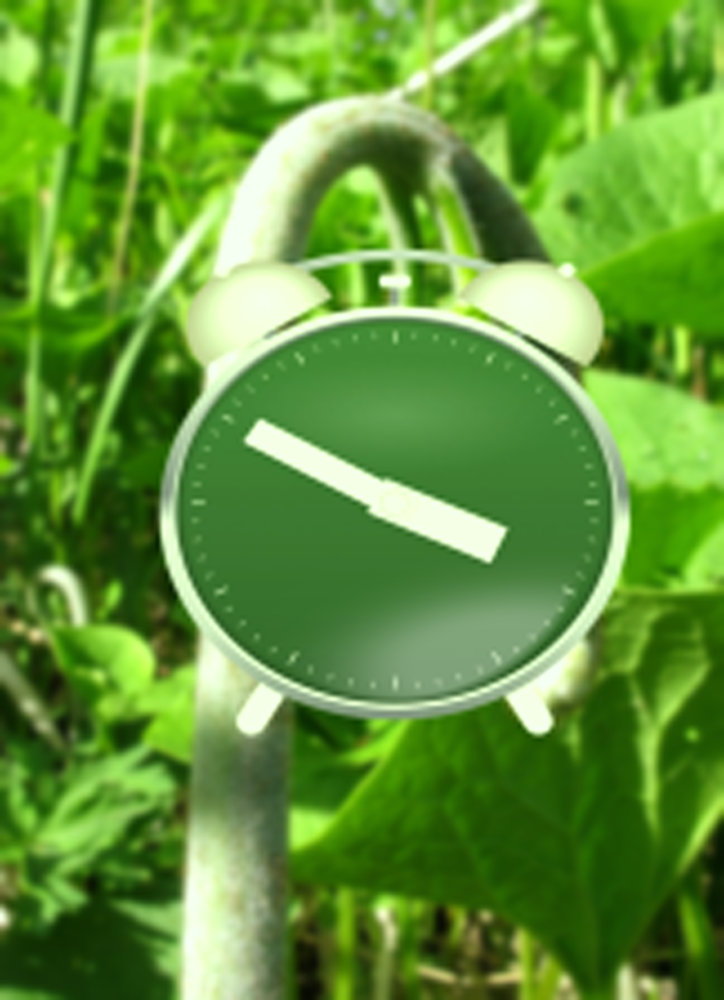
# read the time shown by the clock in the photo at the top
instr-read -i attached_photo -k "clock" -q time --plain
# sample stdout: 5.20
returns 3.50
